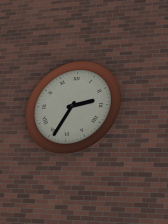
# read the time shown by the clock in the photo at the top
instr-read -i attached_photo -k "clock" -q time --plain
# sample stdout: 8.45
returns 2.34
